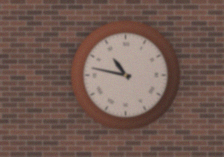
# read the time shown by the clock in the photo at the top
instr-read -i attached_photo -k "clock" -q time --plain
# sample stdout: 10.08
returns 10.47
